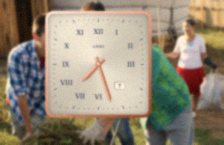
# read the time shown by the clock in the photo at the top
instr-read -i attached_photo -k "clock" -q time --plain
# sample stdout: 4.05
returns 7.27
